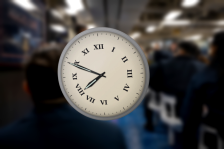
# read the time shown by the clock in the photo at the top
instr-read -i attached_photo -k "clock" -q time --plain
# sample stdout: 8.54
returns 7.49
